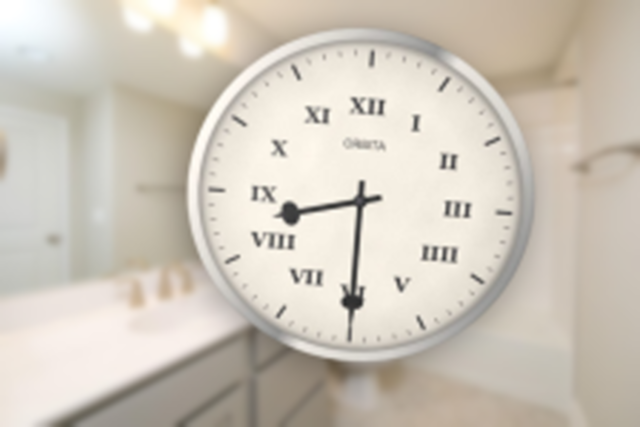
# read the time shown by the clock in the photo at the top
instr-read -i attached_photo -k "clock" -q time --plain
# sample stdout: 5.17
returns 8.30
